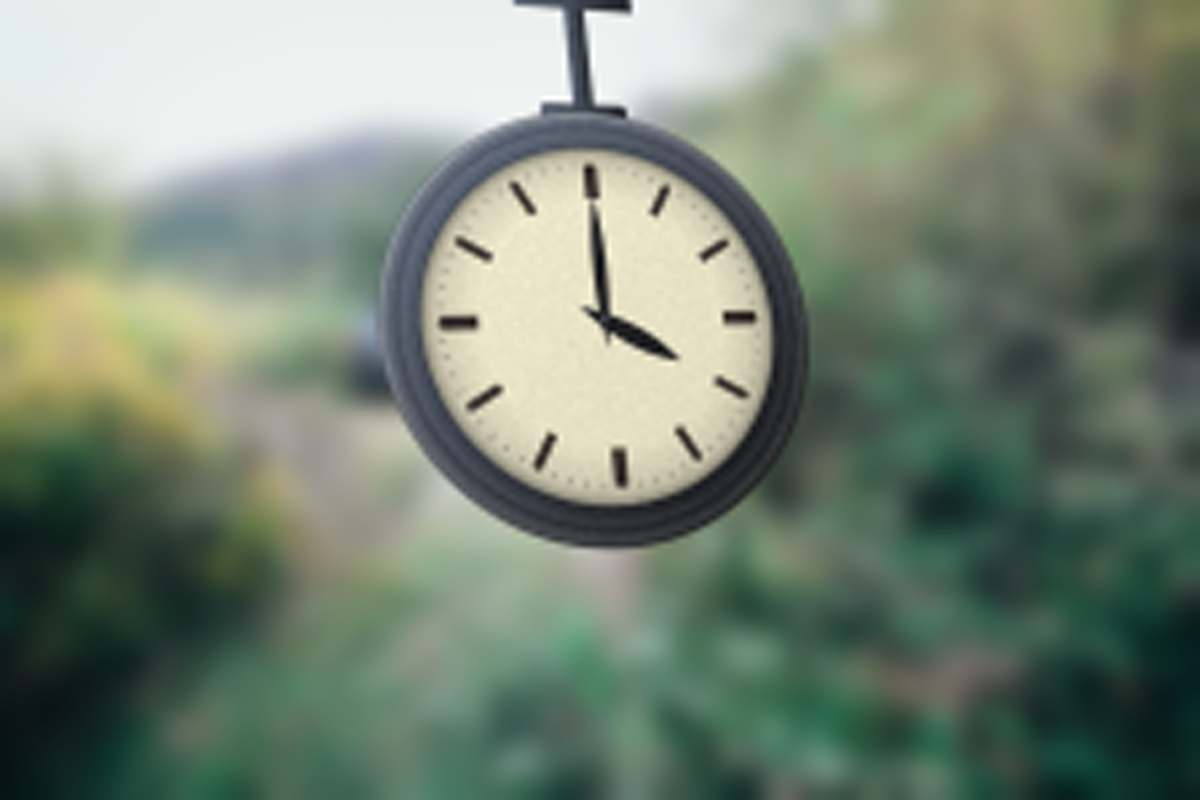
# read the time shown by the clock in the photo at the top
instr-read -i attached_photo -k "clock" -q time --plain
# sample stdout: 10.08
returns 4.00
